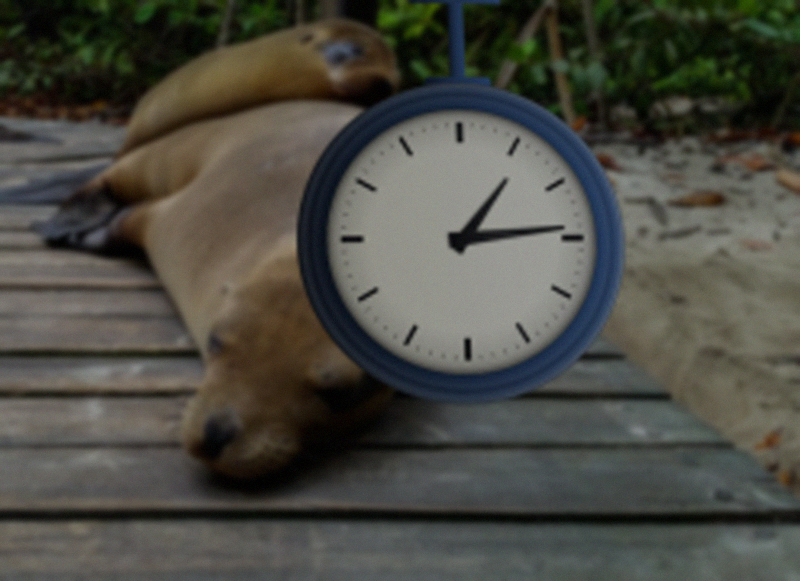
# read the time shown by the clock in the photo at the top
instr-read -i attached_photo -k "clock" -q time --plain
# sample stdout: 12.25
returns 1.14
